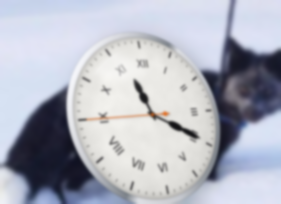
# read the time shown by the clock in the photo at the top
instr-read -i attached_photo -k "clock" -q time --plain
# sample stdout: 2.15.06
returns 11.19.45
